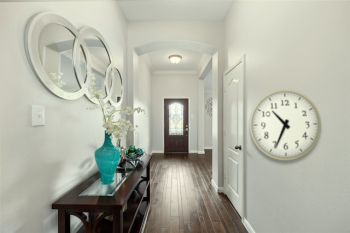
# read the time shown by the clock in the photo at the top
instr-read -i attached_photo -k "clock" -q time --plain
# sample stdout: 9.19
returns 10.34
